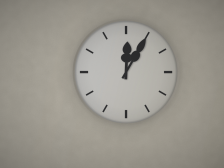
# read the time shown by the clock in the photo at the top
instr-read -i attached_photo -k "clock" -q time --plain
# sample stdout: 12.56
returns 12.05
